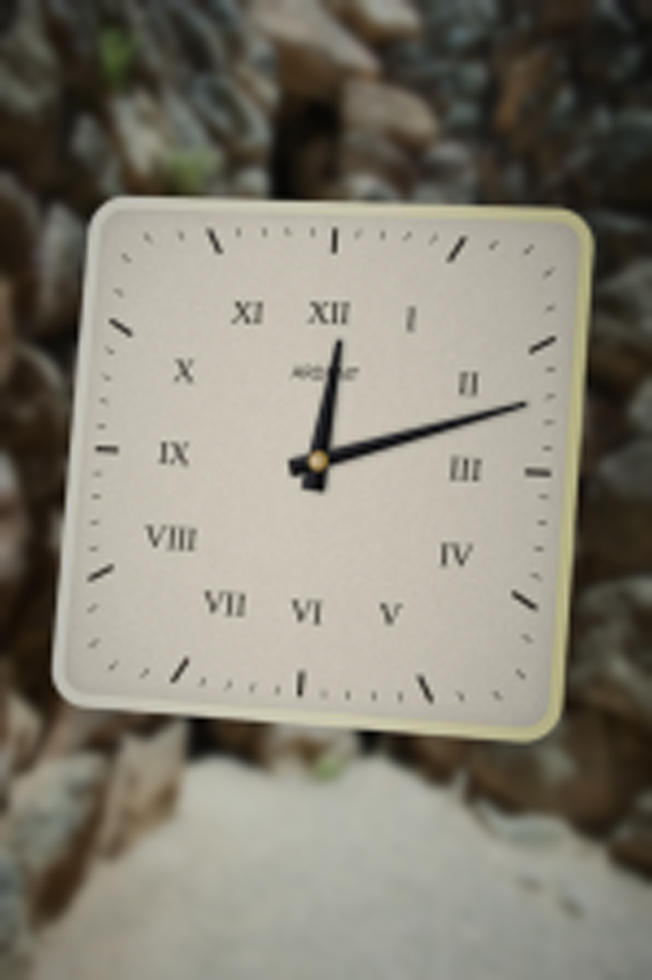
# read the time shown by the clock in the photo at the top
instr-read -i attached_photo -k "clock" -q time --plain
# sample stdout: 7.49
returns 12.12
